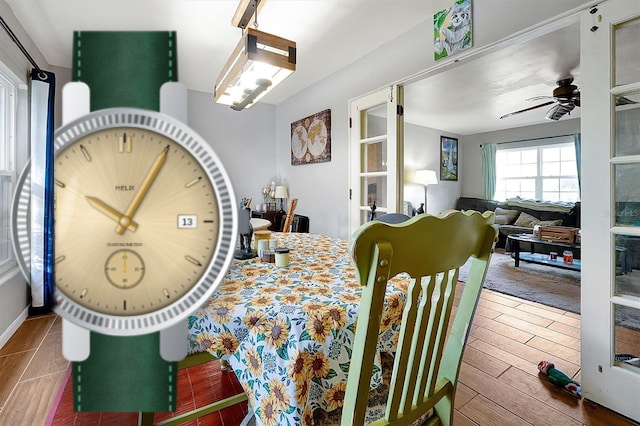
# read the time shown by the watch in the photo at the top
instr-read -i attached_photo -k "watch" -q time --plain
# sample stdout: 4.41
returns 10.05
